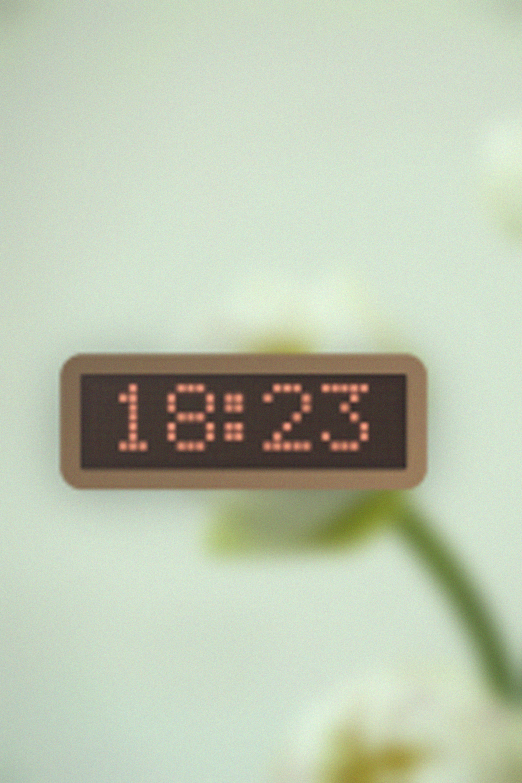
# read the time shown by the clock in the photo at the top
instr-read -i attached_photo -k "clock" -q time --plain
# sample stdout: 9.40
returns 18.23
